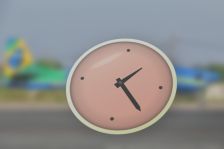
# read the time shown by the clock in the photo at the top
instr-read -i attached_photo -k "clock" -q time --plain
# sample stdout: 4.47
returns 1.23
